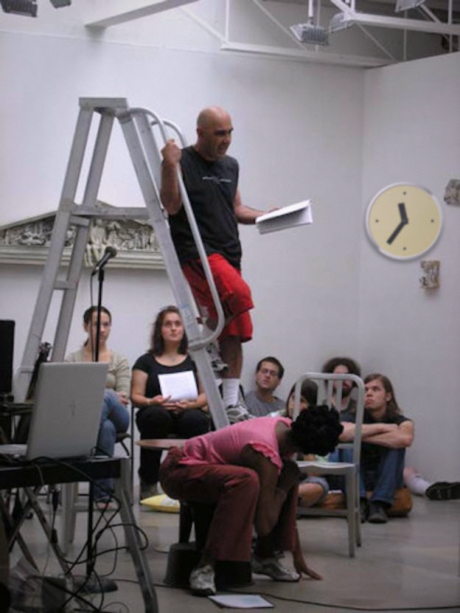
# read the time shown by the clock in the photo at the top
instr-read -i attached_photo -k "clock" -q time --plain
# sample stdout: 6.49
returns 11.36
